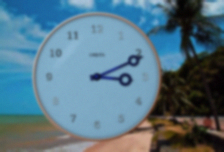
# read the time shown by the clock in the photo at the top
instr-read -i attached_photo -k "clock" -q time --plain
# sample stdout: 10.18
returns 3.11
